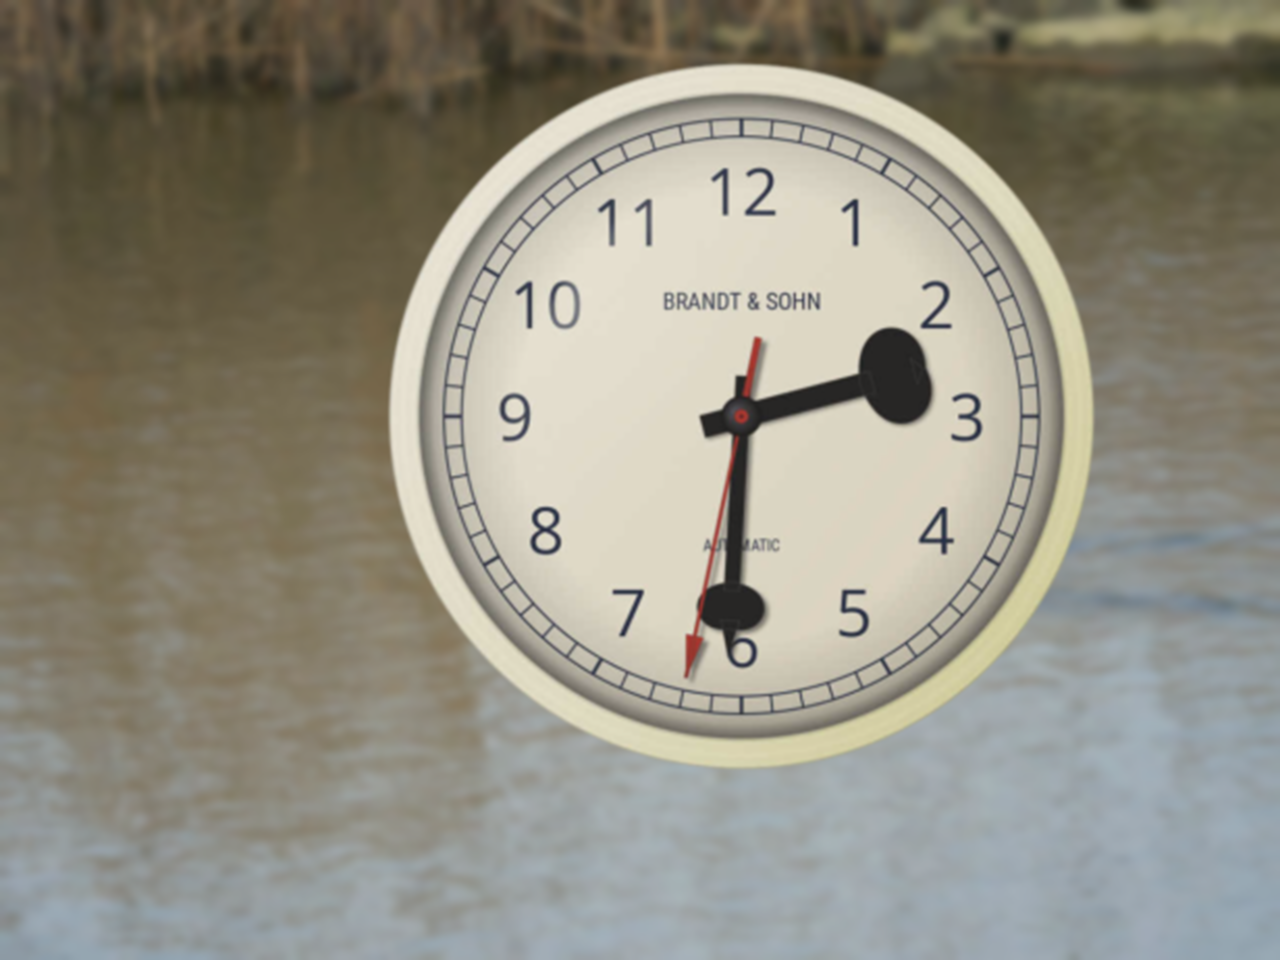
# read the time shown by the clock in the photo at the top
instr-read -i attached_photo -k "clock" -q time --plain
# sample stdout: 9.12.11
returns 2.30.32
